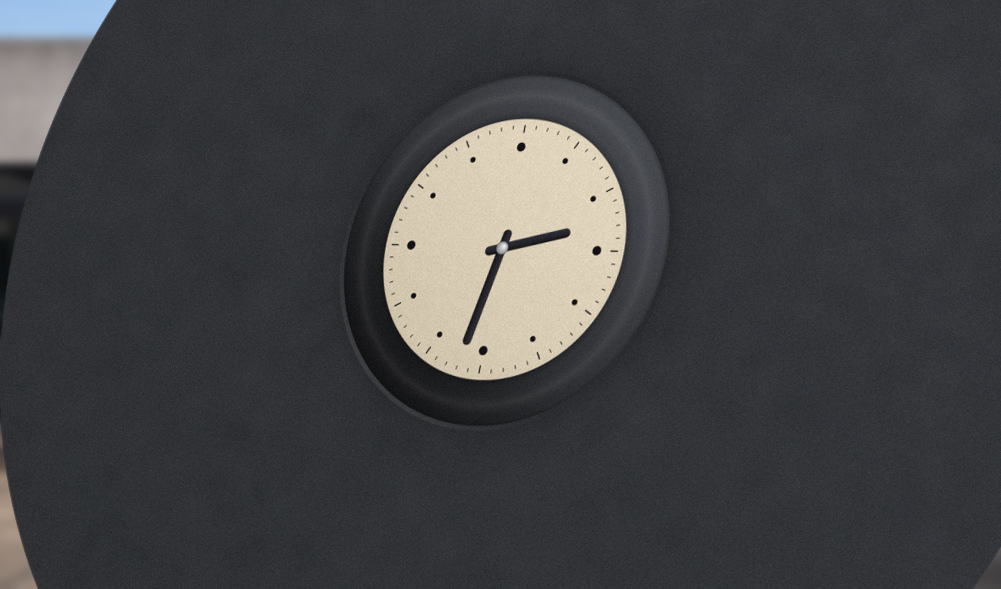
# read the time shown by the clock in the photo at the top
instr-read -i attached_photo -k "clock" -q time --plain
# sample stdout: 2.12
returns 2.32
